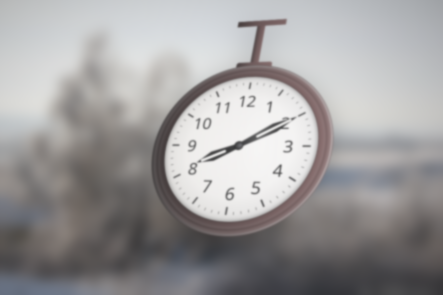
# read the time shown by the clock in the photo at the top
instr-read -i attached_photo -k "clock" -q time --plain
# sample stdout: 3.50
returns 8.10
